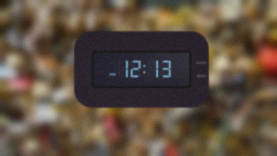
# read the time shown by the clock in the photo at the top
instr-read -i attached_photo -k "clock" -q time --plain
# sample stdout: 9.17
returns 12.13
